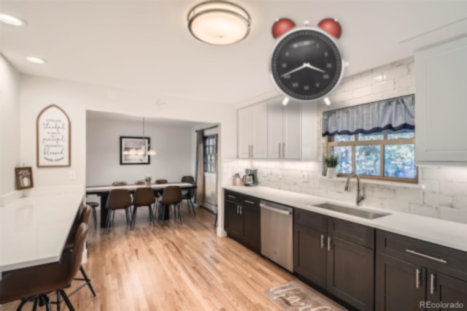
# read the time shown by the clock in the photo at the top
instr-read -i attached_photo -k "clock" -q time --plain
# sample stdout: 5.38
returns 3.41
